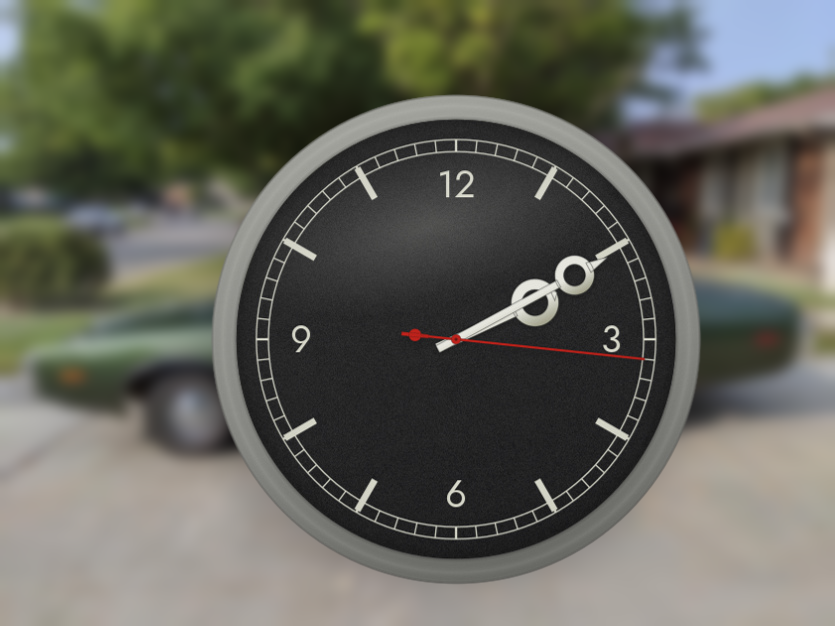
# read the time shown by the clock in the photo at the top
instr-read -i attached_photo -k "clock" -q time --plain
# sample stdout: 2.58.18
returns 2.10.16
